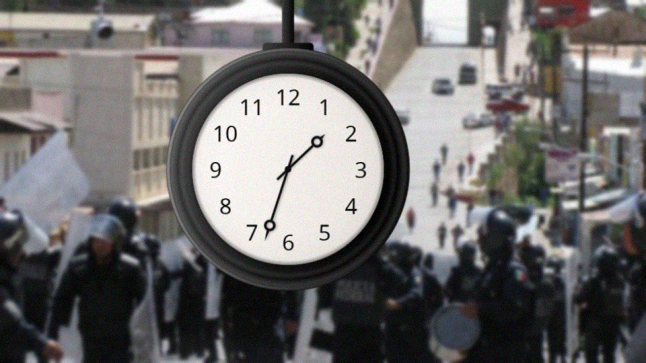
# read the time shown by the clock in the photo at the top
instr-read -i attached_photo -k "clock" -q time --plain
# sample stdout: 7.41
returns 1.33
